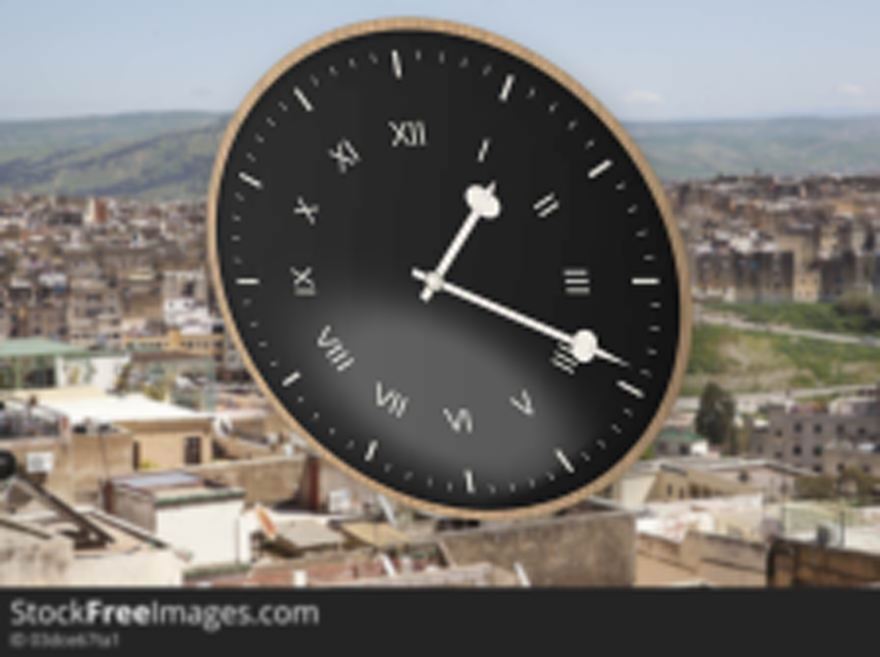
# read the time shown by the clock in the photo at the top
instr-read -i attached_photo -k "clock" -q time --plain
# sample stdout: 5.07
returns 1.19
